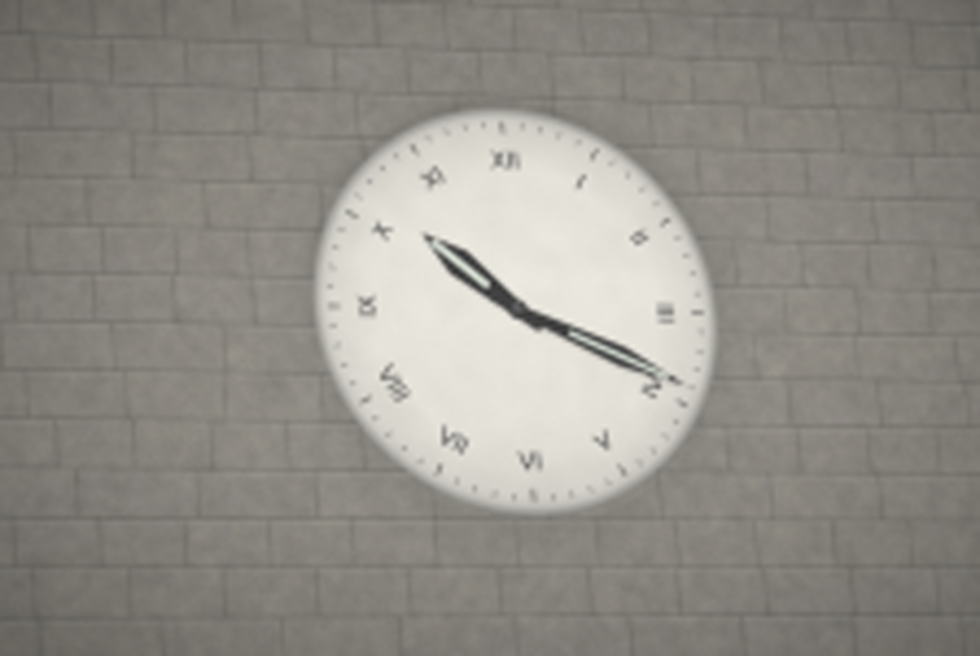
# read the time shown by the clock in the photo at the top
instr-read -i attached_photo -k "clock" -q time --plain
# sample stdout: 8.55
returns 10.19
